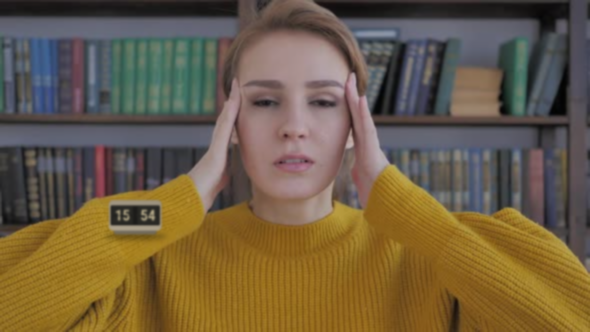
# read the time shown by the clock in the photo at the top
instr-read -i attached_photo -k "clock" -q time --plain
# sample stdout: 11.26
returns 15.54
